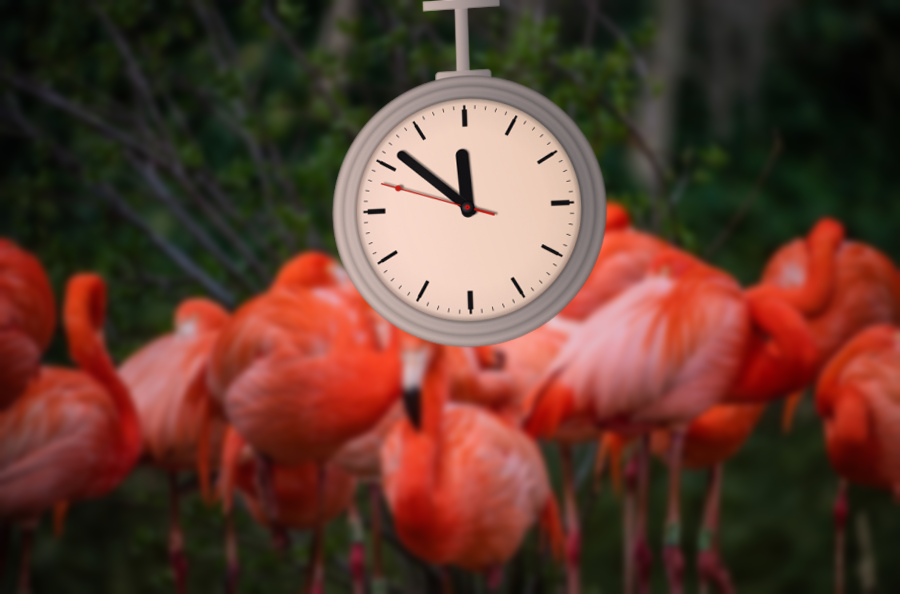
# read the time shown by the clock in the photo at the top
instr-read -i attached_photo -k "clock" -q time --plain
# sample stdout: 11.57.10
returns 11.51.48
